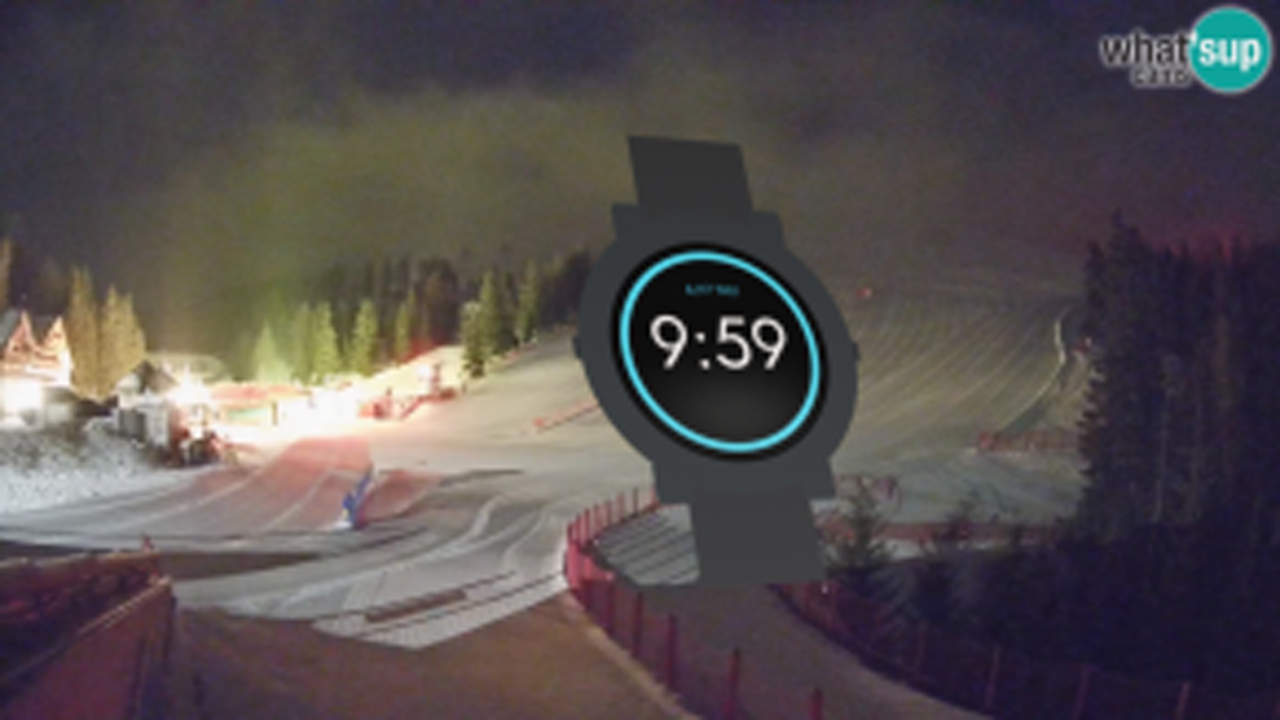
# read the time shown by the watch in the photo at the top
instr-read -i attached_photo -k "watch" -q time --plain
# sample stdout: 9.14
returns 9.59
